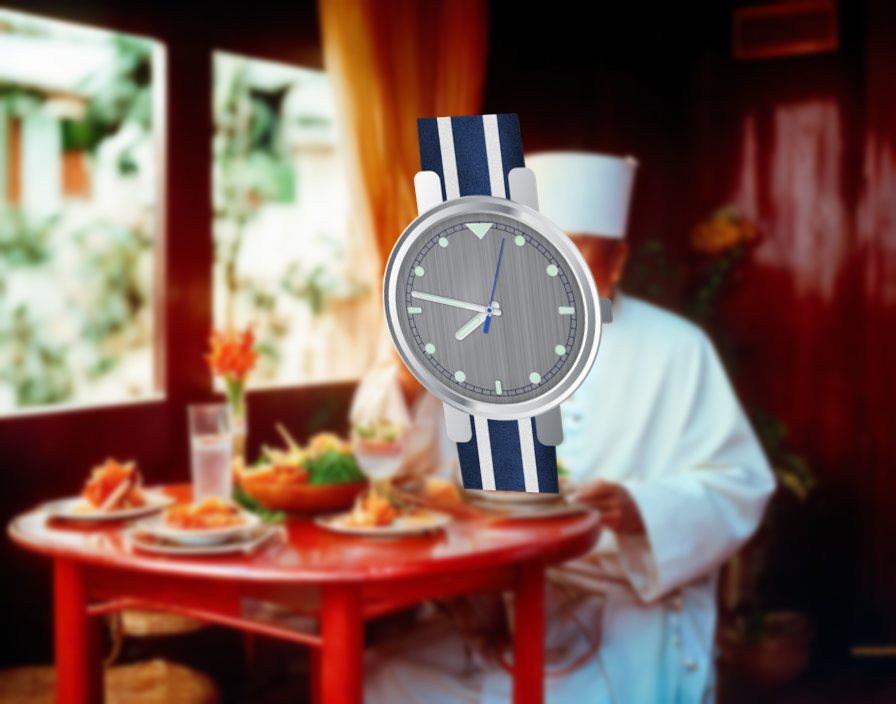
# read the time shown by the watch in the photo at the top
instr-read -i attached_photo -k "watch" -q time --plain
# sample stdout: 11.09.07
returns 7.47.03
